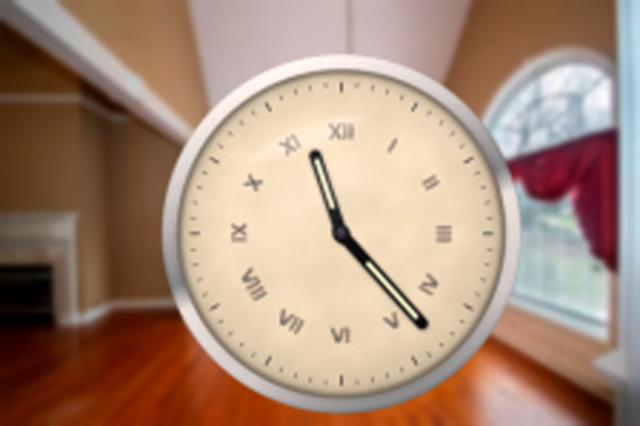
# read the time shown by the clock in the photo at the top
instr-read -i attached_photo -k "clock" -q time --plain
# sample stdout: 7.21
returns 11.23
